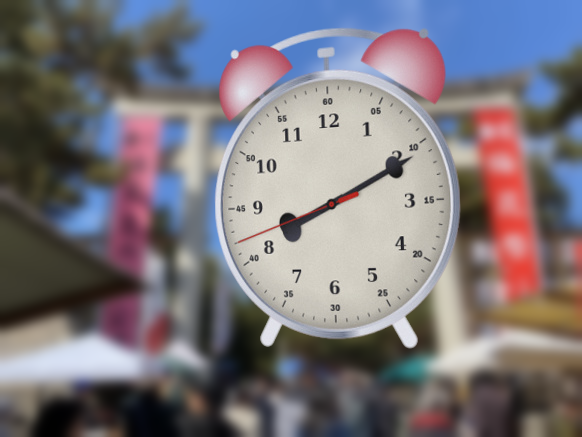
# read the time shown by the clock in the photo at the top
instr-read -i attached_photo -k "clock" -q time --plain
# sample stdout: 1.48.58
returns 8.10.42
